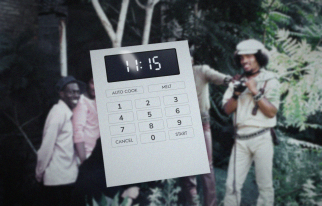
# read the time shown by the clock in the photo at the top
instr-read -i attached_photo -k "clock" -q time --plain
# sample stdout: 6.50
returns 11.15
